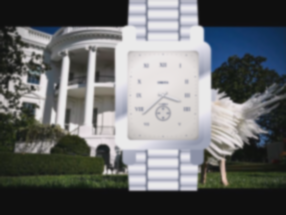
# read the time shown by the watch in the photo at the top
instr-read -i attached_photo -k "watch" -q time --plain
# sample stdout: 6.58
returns 3.38
